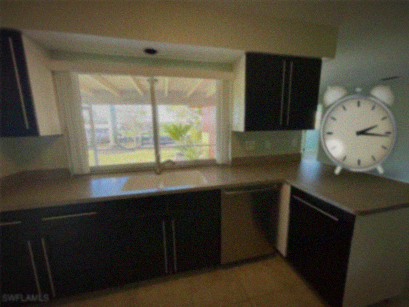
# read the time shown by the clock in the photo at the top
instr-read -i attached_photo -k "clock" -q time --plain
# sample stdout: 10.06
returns 2.16
